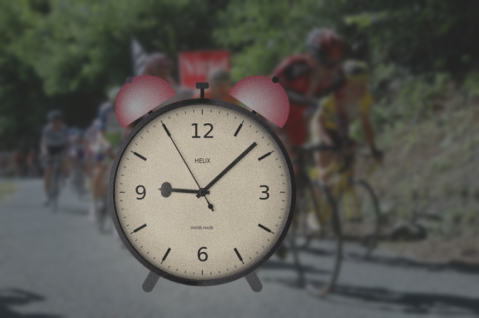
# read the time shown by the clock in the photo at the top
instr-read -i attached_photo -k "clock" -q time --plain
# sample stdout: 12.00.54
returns 9.07.55
